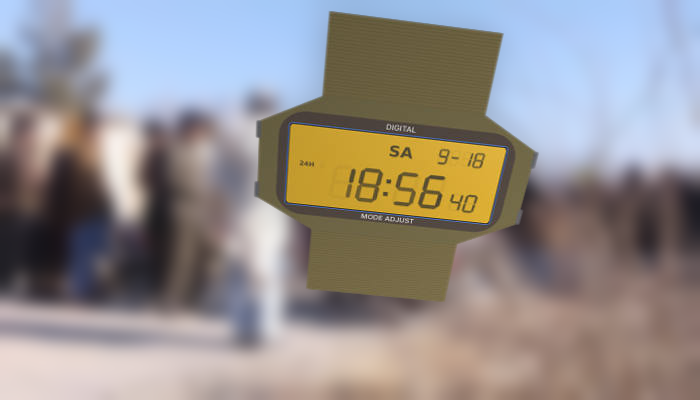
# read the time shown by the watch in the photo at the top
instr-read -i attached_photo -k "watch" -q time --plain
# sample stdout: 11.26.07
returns 18.56.40
